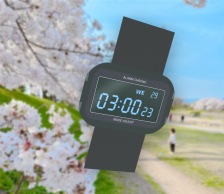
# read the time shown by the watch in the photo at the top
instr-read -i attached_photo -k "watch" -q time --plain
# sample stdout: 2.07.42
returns 3.00.23
